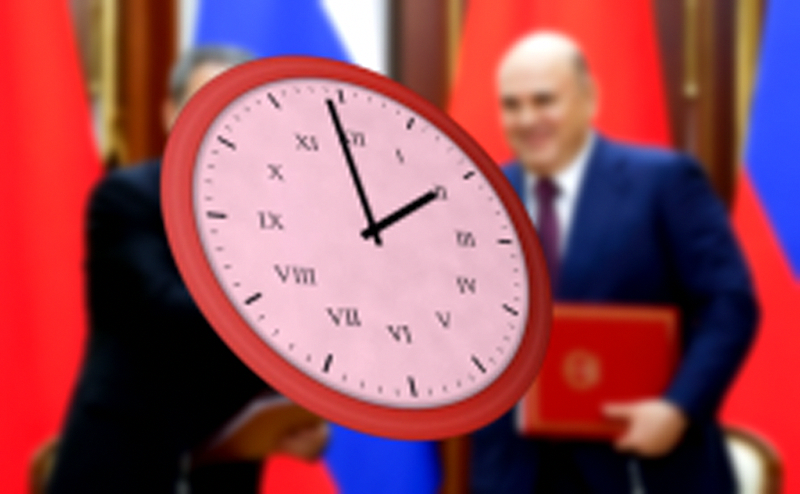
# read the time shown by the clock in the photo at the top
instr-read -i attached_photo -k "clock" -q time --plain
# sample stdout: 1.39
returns 1.59
